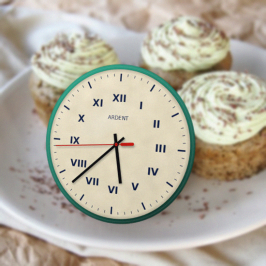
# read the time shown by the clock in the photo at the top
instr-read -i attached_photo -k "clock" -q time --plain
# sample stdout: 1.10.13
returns 5.37.44
